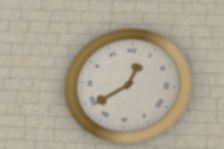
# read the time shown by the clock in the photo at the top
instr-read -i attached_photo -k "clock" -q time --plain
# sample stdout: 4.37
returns 12.39
